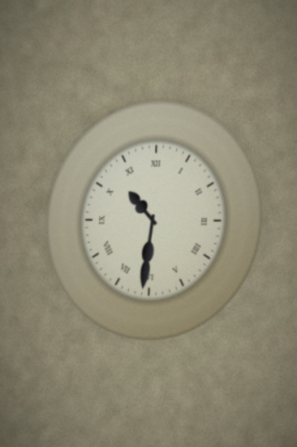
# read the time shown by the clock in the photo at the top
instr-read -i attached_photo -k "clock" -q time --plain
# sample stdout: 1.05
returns 10.31
